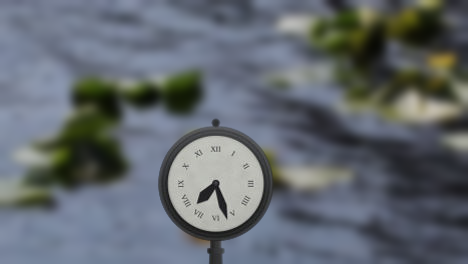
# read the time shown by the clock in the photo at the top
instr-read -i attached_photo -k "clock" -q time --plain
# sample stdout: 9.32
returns 7.27
